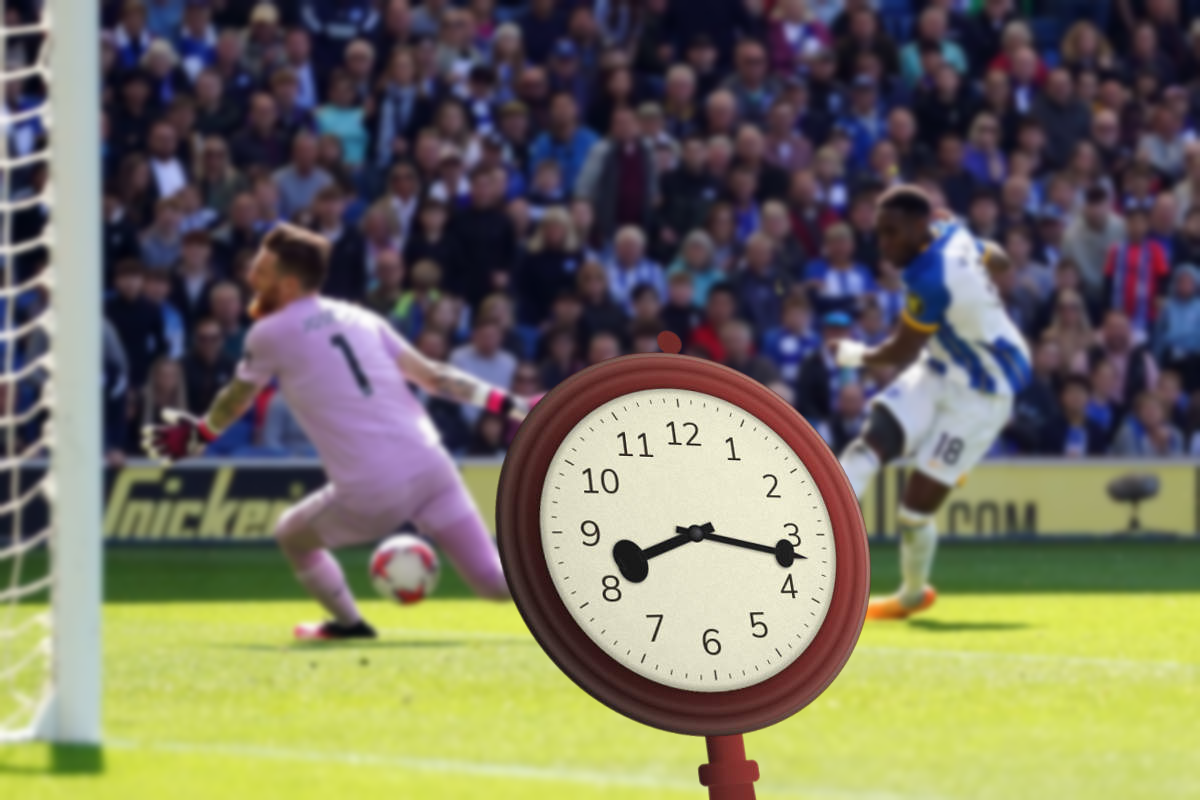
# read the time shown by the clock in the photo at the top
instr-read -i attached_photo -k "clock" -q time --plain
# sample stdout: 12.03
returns 8.17
